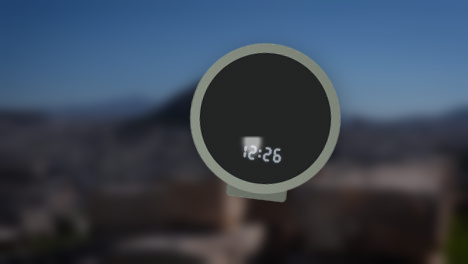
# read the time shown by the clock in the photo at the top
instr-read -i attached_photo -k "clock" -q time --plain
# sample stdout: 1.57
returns 12.26
